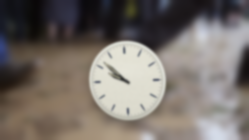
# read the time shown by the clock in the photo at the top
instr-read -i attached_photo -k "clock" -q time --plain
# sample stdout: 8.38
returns 9.52
